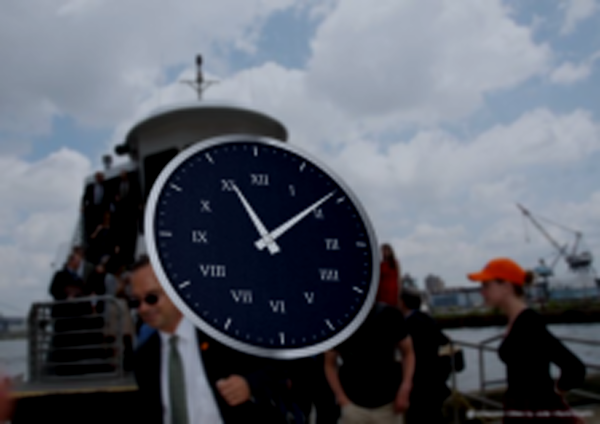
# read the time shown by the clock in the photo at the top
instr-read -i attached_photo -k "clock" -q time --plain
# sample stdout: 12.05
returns 11.09
